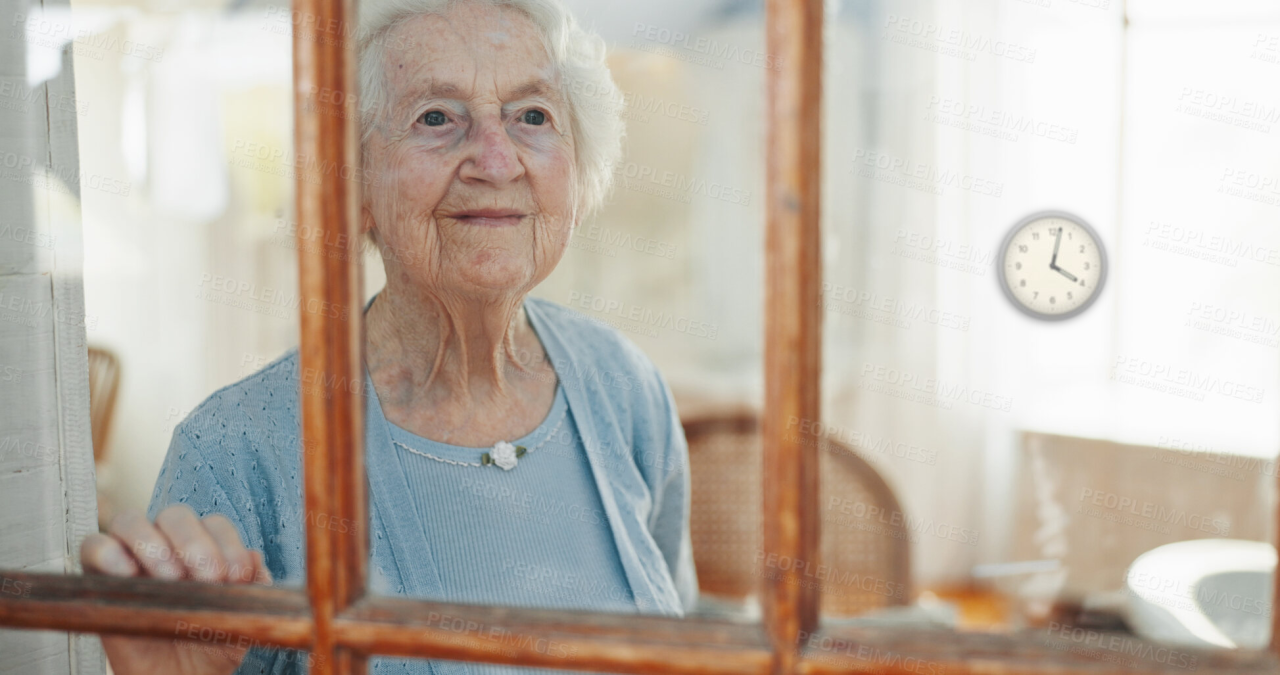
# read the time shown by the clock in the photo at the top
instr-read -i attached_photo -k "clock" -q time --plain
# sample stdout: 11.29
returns 4.02
